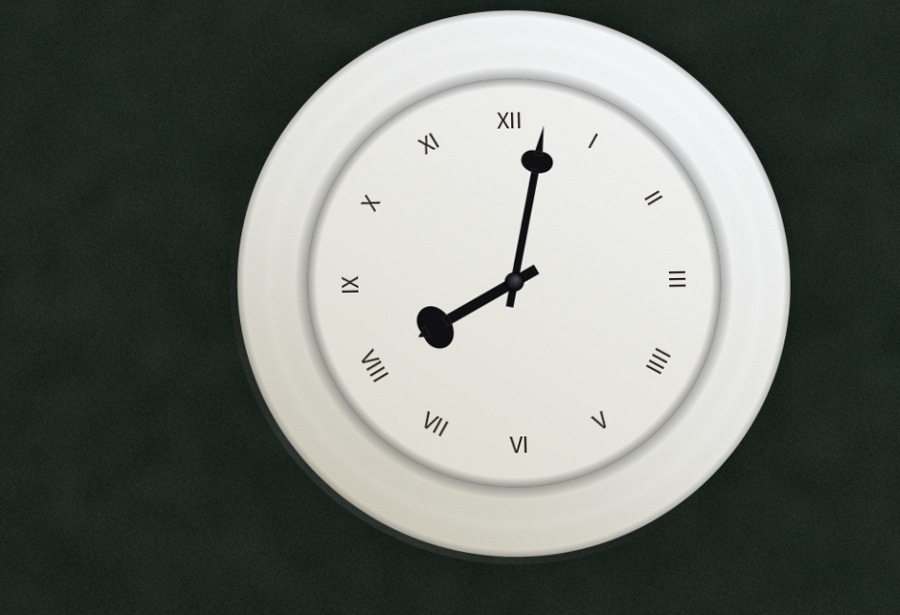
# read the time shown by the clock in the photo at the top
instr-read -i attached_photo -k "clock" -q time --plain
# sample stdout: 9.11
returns 8.02
